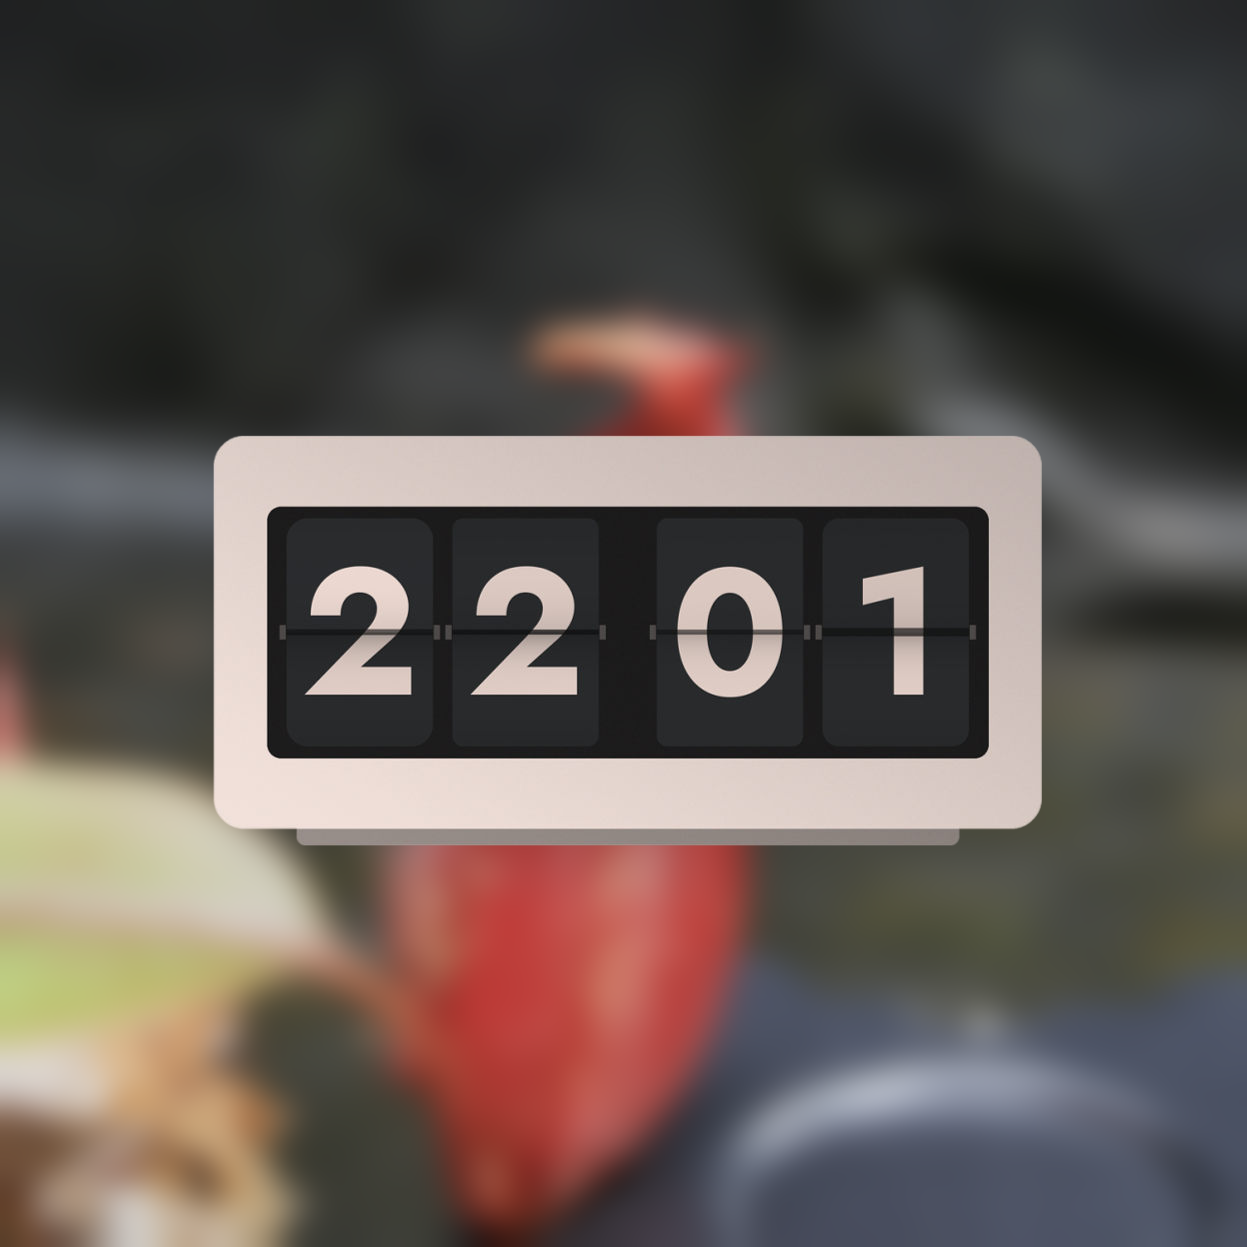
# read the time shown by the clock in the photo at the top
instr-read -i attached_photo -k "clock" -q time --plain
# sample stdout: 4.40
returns 22.01
